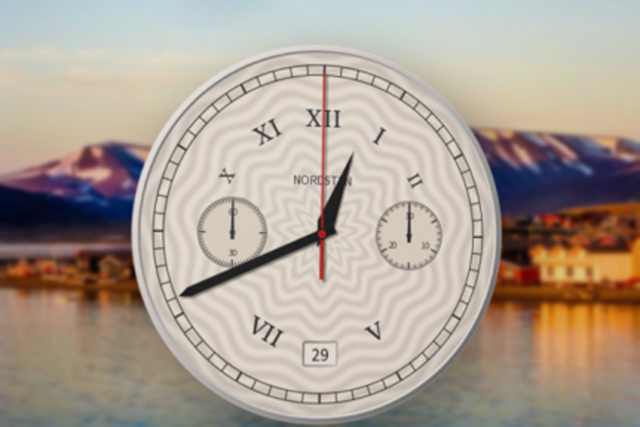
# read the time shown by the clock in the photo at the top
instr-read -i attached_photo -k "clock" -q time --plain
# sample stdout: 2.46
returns 12.41
